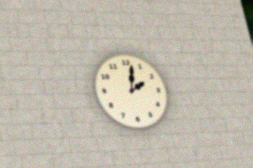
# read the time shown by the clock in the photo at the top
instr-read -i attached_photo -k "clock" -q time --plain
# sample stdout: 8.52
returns 2.02
